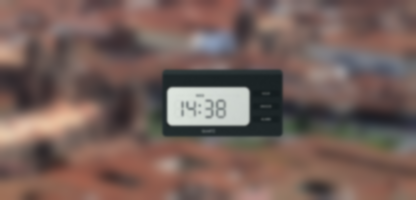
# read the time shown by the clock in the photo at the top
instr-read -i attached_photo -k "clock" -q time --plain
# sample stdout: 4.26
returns 14.38
